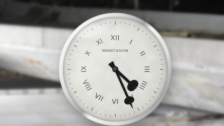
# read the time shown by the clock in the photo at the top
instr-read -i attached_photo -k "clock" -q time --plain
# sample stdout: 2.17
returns 4.26
